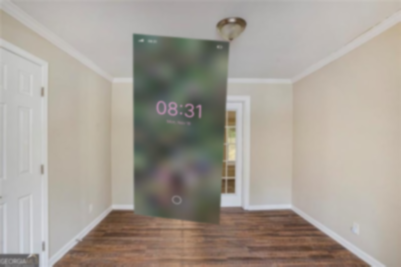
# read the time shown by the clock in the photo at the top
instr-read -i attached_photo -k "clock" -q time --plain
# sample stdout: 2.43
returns 8.31
